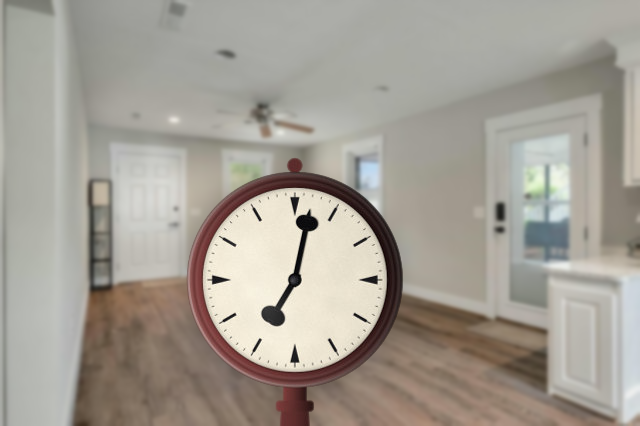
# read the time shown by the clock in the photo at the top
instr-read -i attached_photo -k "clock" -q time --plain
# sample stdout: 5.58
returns 7.02
